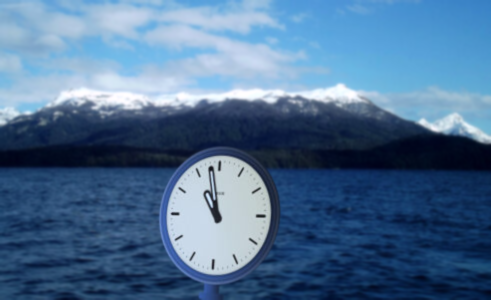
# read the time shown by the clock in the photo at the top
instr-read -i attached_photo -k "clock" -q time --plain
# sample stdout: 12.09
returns 10.58
